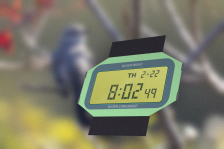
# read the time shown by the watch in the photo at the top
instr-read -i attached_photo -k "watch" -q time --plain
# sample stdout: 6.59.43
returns 8.02.49
